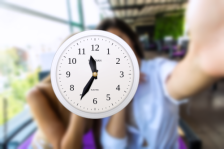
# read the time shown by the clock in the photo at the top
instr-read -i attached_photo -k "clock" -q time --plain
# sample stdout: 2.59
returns 11.35
